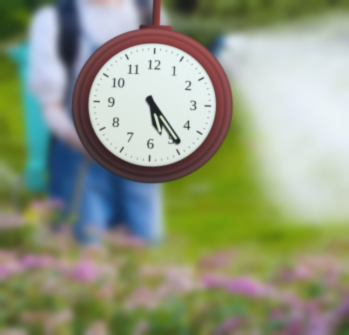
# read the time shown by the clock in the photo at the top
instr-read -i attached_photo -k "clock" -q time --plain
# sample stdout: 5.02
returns 5.24
